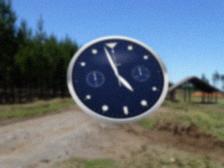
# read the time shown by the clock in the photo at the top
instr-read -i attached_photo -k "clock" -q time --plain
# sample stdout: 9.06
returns 4.58
